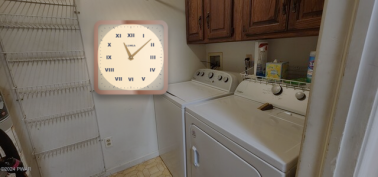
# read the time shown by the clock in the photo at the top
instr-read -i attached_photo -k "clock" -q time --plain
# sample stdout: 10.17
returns 11.08
